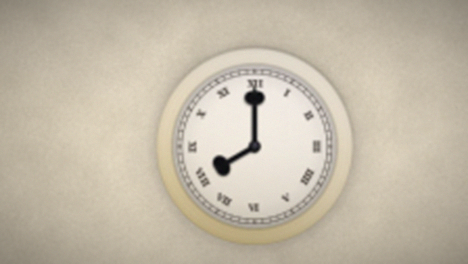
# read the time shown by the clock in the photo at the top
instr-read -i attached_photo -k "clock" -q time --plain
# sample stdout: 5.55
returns 8.00
